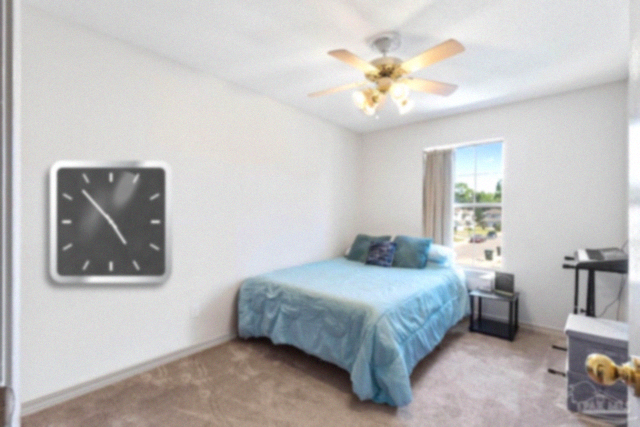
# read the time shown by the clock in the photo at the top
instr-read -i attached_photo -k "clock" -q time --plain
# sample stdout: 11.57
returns 4.53
